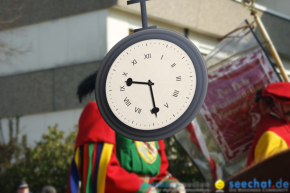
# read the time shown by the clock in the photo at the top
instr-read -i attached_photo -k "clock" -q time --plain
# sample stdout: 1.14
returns 9.29
